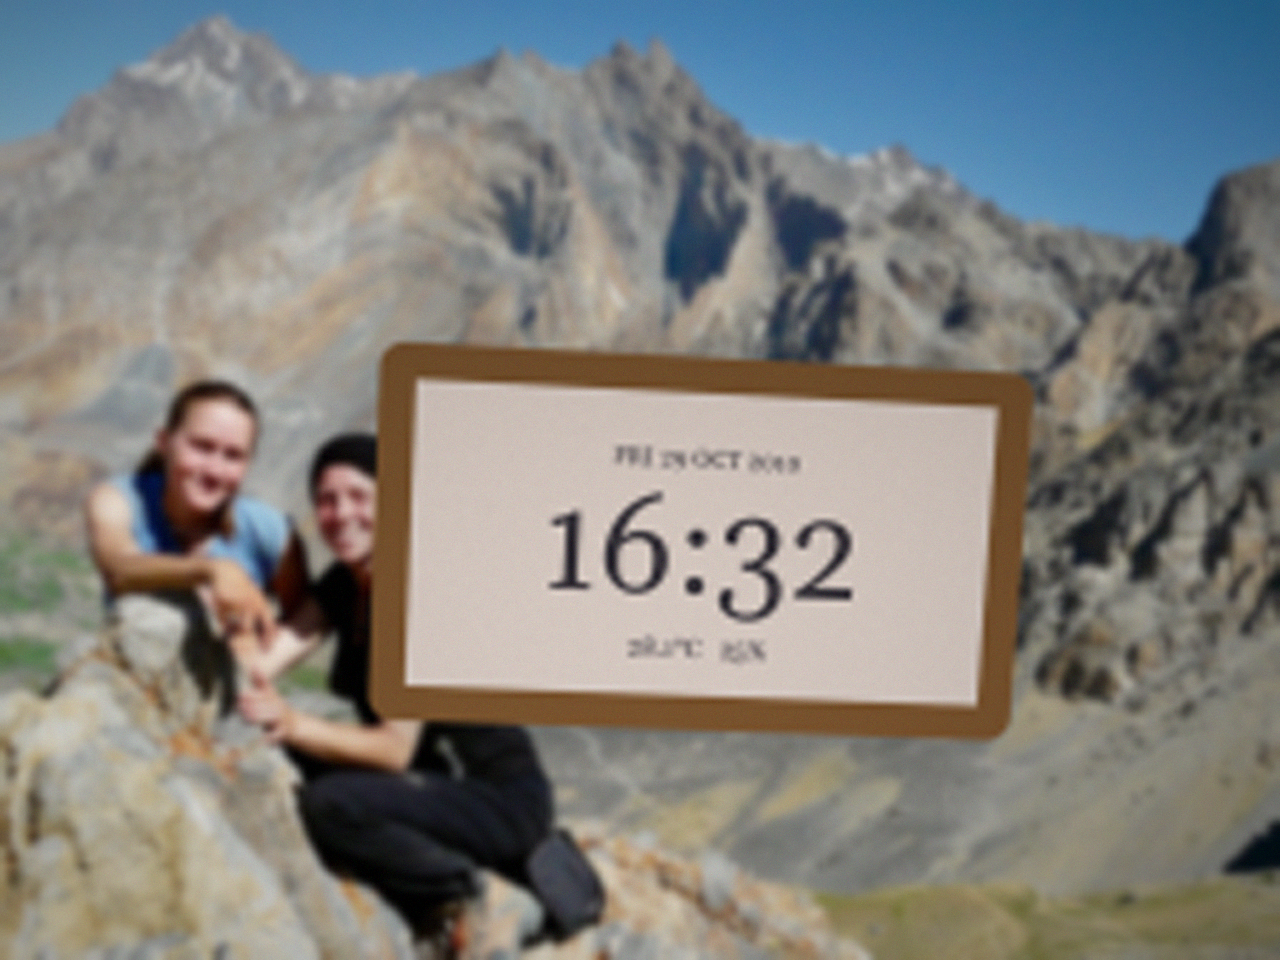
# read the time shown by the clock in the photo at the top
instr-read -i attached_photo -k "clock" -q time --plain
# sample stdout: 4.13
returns 16.32
